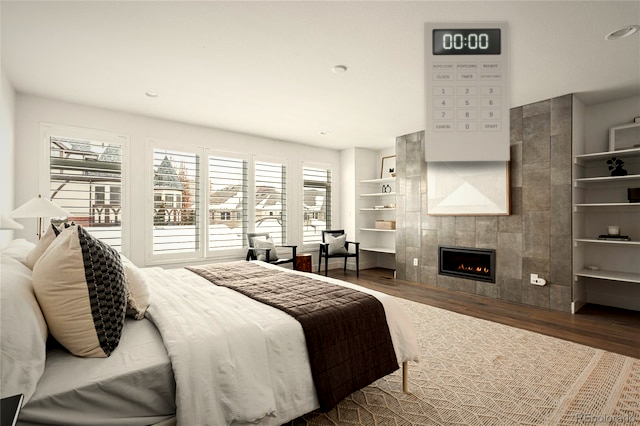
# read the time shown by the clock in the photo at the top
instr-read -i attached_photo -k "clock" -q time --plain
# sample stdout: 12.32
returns 0.00
